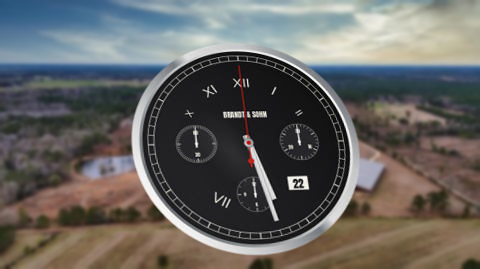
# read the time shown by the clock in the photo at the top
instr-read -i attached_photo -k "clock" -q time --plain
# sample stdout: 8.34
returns 5.28
